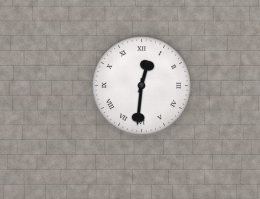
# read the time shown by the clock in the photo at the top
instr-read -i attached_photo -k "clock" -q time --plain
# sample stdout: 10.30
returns 12.31
